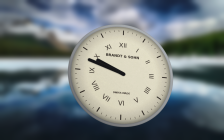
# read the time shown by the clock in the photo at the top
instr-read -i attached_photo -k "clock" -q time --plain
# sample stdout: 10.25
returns 9.48
